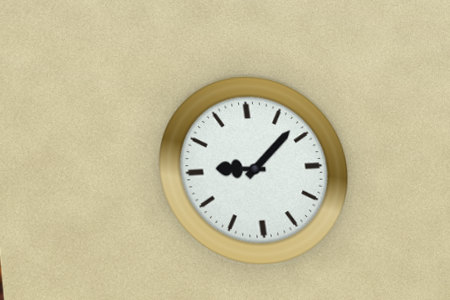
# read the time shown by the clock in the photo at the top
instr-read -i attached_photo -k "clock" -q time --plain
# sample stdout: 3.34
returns 9.08
